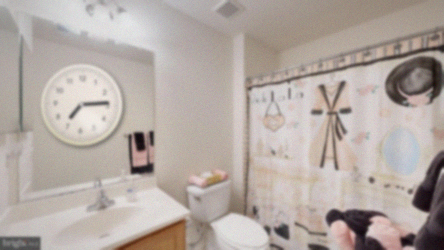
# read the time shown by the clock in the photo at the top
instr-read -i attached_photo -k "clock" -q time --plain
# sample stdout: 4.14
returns 7.14
